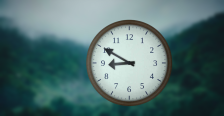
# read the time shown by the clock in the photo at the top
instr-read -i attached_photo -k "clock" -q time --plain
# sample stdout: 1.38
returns 8.50
